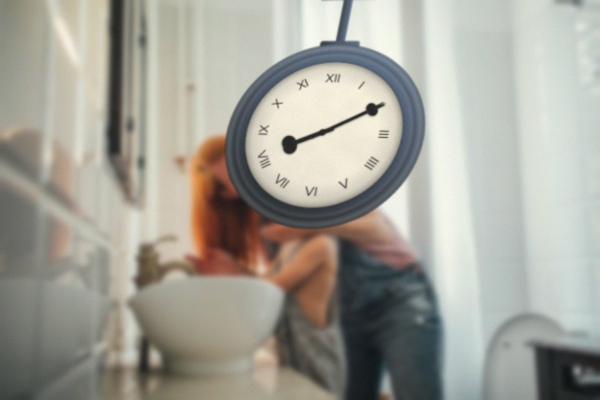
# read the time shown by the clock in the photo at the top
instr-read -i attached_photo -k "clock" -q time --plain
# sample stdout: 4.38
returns 8.10
